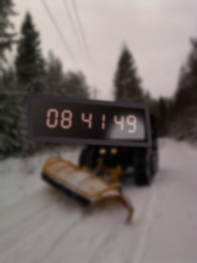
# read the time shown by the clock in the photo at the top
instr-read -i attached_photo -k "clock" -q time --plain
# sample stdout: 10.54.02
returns 8.41.49
